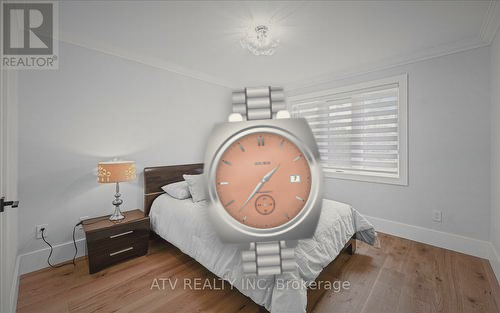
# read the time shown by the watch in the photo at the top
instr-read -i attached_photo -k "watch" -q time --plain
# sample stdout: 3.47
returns 1.37
